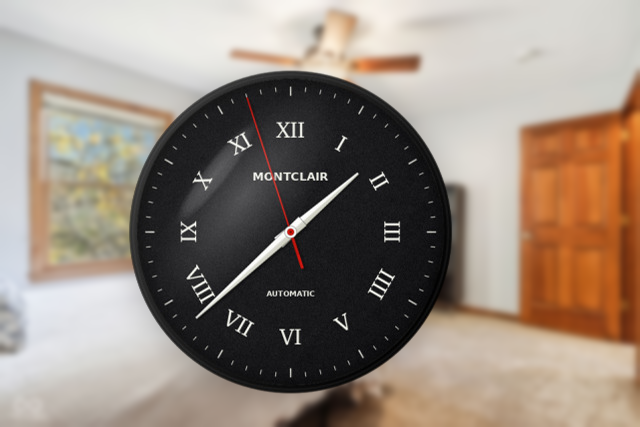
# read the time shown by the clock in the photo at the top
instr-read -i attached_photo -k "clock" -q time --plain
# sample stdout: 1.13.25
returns 1.37.57
